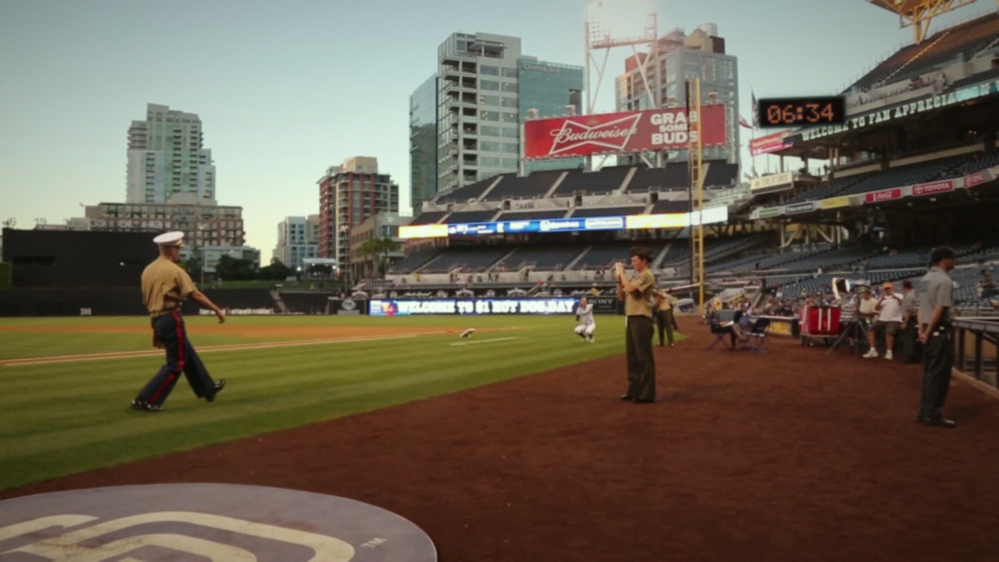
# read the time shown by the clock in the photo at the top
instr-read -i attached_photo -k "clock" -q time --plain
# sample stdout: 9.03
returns 6.34
